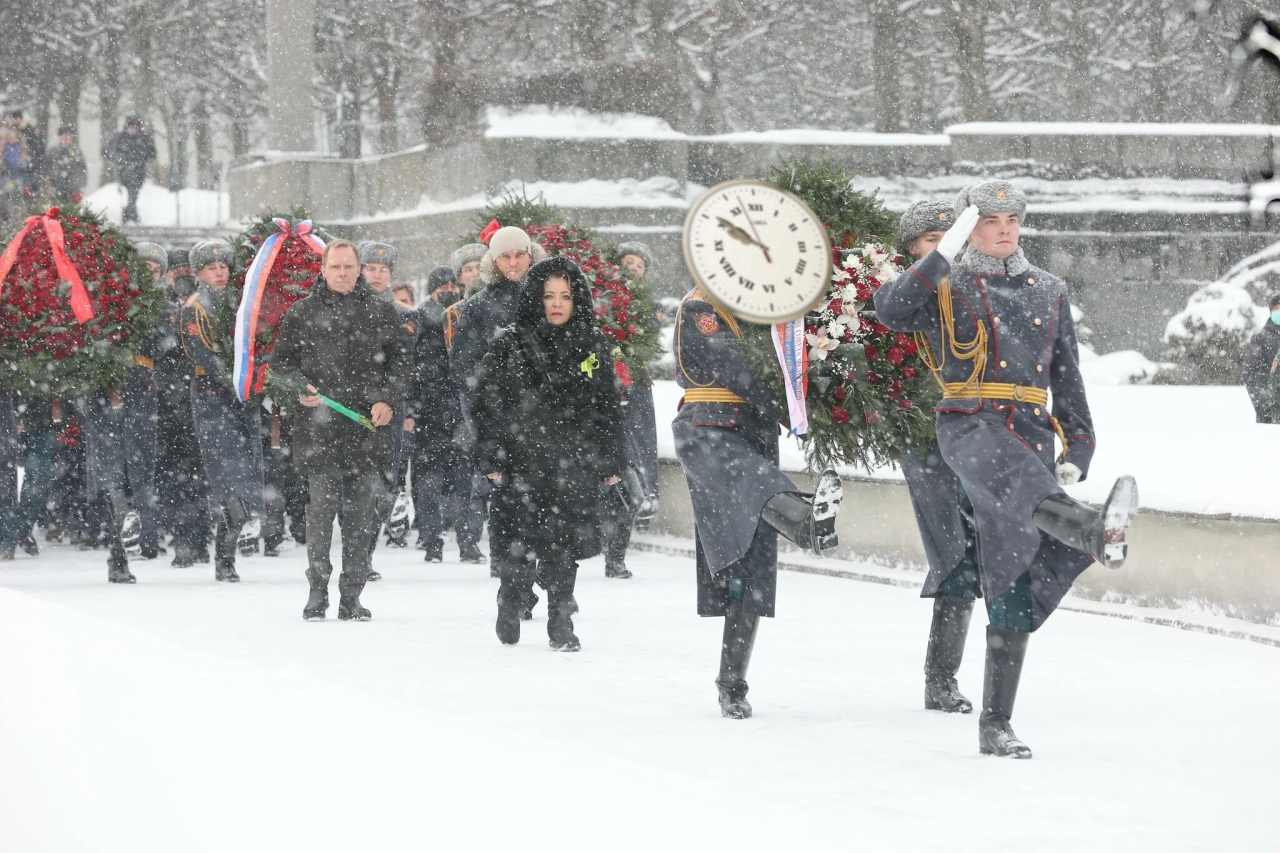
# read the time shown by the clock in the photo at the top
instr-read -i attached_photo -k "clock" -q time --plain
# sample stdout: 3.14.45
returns 9.50.57
